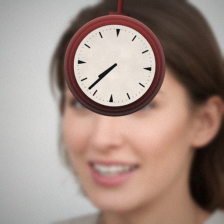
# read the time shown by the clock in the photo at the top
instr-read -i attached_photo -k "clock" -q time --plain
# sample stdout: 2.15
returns 7.37
